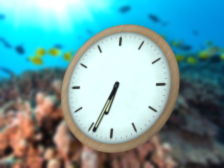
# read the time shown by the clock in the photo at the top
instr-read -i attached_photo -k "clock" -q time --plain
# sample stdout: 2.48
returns 6.34
